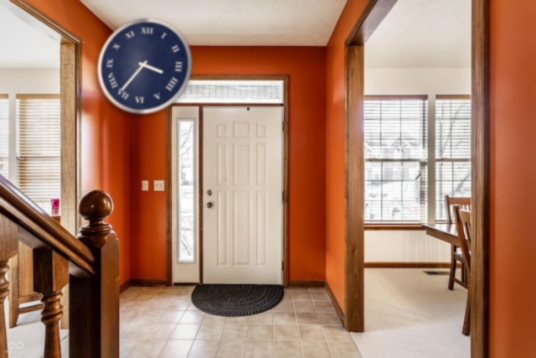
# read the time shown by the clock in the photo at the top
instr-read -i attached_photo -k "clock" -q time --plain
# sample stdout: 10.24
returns 3.36
